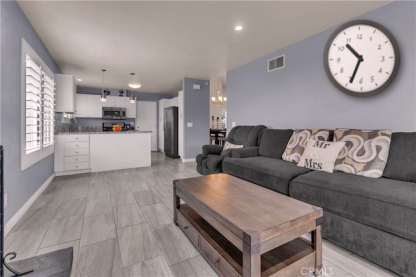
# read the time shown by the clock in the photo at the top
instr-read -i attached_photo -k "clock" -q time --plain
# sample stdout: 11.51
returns 10.34
